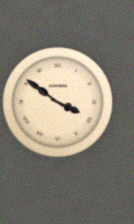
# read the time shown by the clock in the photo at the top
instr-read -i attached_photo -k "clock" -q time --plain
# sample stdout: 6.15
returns 3.51
